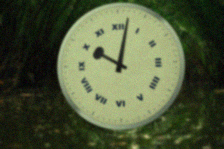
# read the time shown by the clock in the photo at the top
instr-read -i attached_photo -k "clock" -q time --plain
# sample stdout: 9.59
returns 10.02
